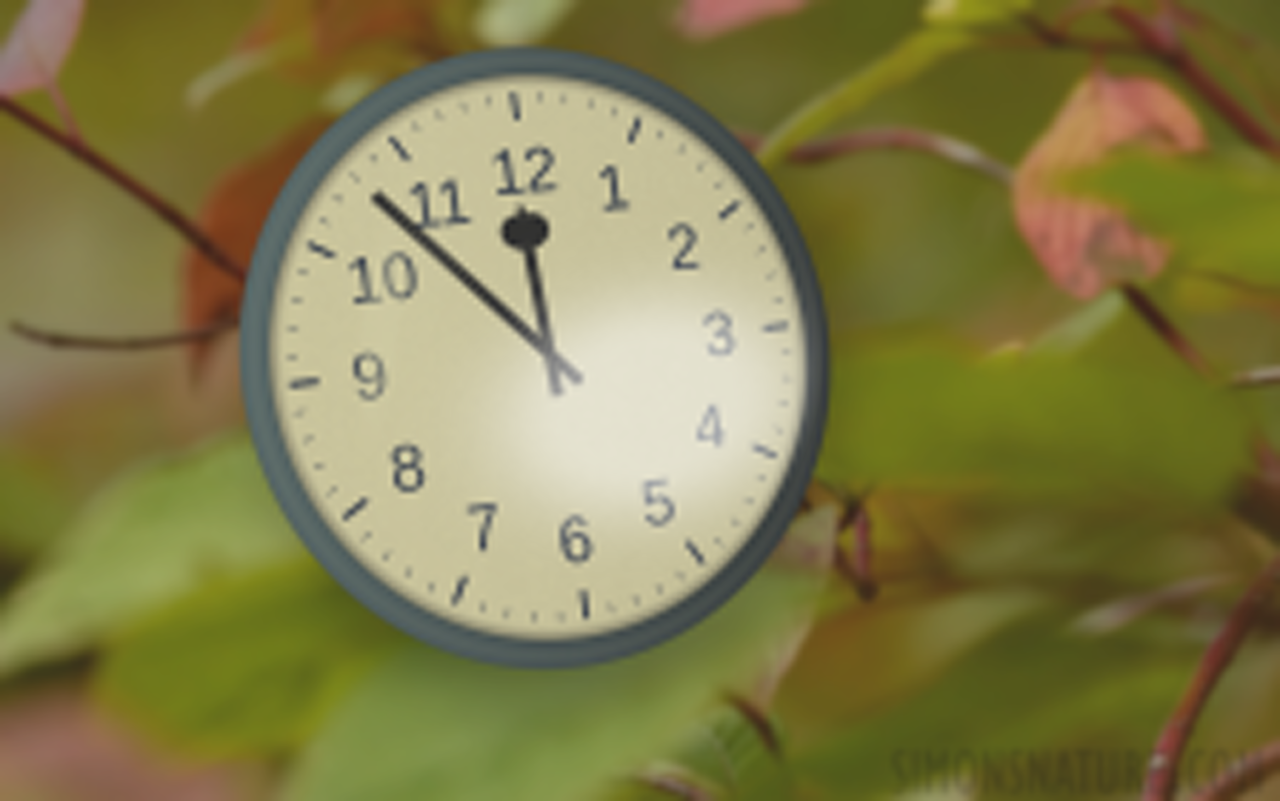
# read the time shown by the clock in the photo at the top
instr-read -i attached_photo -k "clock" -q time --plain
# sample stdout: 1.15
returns 11.53
